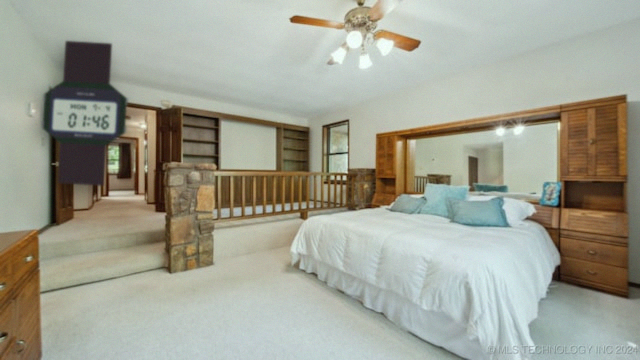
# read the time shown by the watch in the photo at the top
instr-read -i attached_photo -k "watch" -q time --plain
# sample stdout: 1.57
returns 1.46
